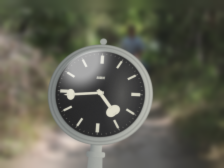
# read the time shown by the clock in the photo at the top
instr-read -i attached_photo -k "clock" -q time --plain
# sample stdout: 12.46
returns 4.44
